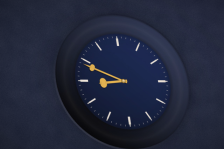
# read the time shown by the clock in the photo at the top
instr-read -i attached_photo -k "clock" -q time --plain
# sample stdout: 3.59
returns 8.49
